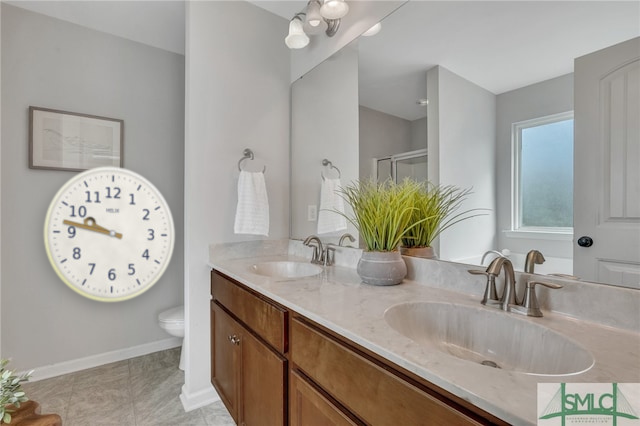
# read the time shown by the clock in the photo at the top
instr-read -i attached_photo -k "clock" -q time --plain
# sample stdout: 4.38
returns 9.47
